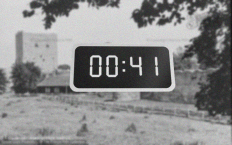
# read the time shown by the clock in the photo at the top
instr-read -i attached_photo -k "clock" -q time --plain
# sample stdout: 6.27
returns 0.41
